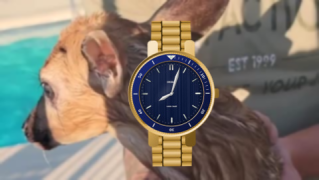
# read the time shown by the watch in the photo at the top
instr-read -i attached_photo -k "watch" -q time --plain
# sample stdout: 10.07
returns 8.03
